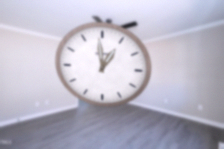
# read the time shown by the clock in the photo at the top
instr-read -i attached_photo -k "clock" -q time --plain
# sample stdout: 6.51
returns 12.59
